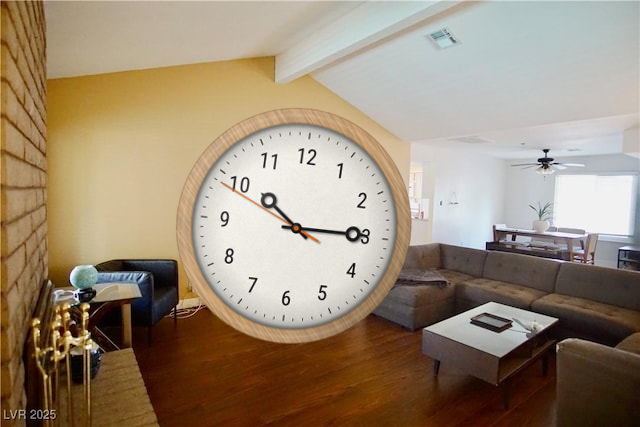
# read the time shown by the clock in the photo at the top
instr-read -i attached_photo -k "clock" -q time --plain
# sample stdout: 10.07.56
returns 10.14.49
